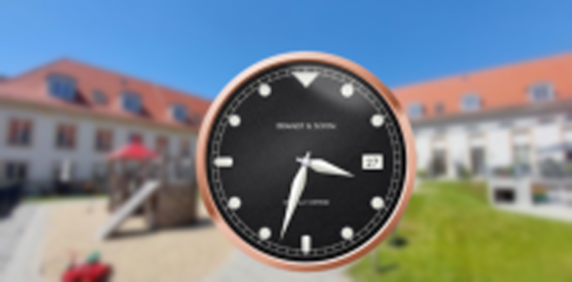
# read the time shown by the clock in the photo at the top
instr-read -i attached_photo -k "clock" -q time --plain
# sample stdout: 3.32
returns 3.33
